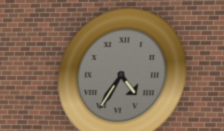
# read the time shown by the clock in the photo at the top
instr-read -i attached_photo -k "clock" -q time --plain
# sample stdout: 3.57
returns 4.35
